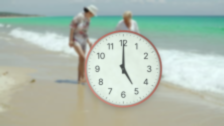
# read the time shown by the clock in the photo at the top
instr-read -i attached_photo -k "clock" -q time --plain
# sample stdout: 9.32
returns 5.00
